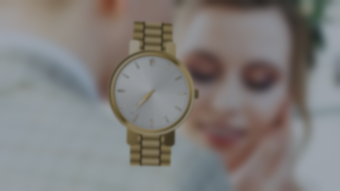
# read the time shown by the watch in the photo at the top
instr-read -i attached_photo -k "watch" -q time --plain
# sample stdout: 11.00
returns 7.37
